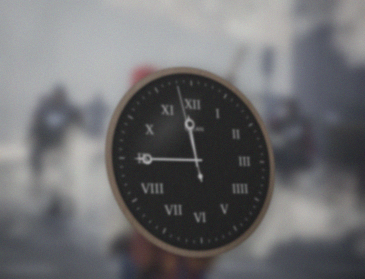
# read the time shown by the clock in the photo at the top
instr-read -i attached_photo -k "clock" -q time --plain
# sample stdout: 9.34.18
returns 11.44.58
